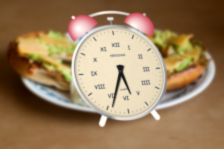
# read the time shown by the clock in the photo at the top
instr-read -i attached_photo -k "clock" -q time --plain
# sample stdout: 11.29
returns 5.34
